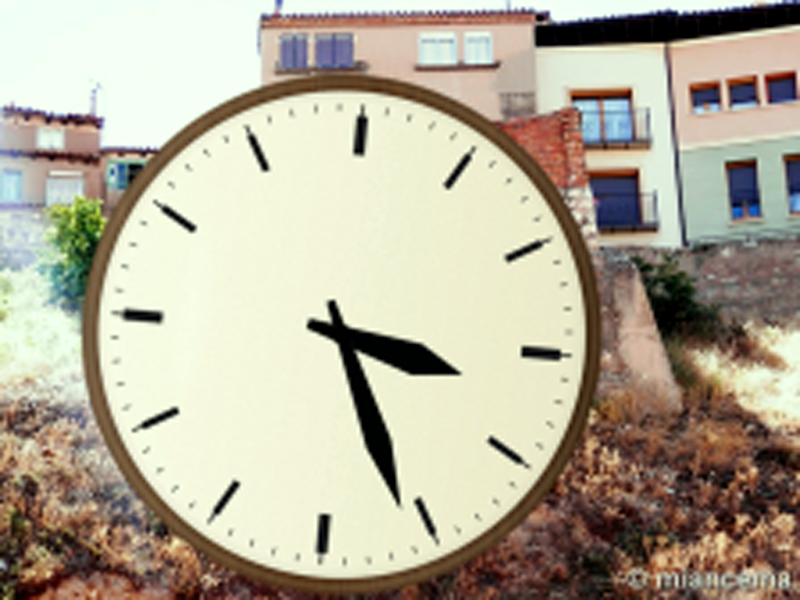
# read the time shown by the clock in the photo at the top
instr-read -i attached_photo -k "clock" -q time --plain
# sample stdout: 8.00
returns 3.26
